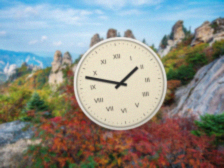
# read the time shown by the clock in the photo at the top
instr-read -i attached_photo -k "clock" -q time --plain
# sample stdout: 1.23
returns 1.48
